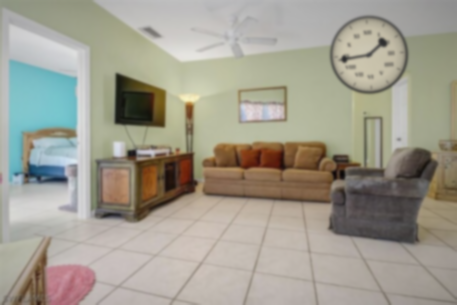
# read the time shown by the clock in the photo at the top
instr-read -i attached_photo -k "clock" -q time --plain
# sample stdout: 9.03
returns 1.44
